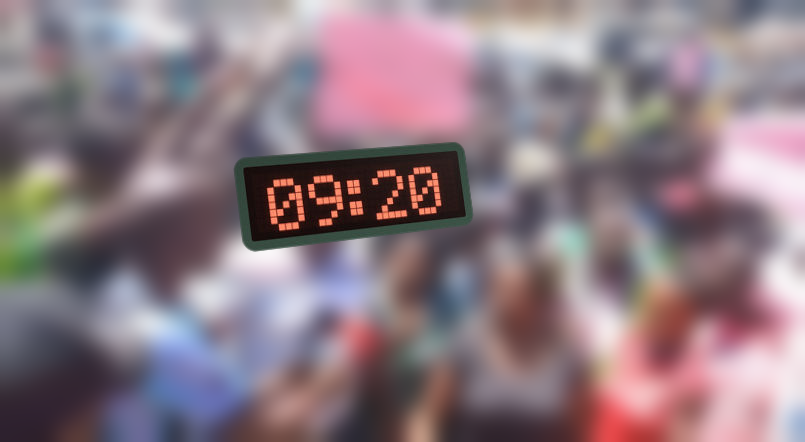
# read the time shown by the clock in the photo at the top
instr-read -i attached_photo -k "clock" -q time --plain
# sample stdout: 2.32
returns 9.20
